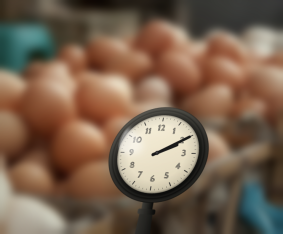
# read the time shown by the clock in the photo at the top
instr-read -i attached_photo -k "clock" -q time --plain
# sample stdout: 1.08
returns 2.10
